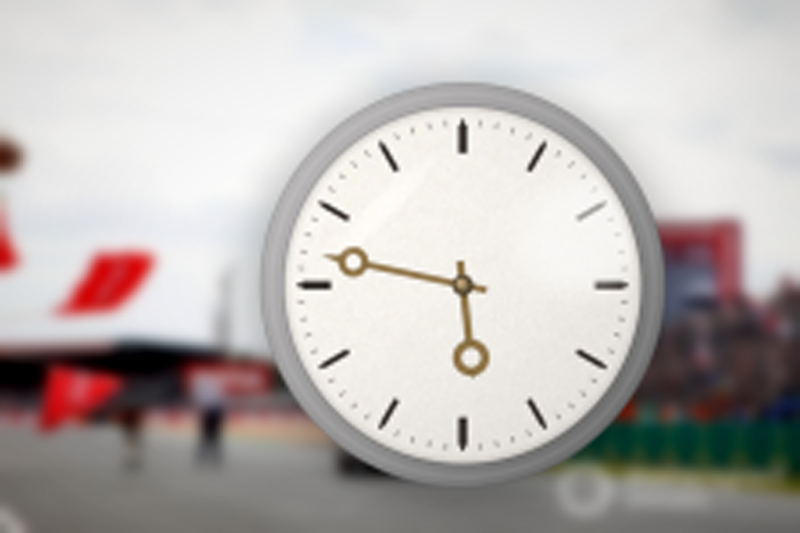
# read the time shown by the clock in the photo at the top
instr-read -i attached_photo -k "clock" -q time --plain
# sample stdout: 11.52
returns 5.47
